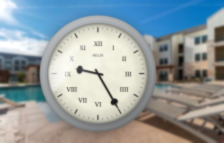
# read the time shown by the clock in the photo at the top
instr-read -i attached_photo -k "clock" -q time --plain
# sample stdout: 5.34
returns 9.25
